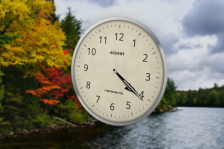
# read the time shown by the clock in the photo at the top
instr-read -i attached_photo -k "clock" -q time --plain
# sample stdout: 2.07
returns 4.21
